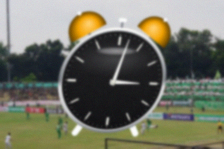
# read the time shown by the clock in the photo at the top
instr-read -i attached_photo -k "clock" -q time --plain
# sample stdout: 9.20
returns 3.02
